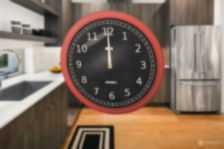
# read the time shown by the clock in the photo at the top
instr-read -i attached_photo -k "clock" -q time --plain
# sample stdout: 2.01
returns 12.00
